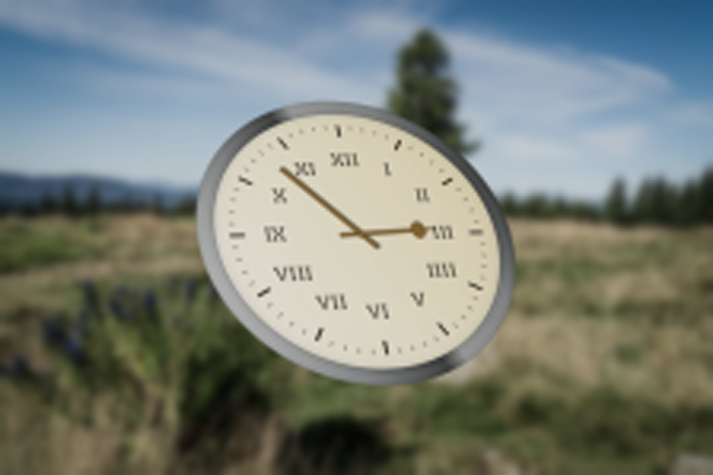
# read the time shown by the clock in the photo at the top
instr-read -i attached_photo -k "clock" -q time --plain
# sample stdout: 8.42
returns 2.53
